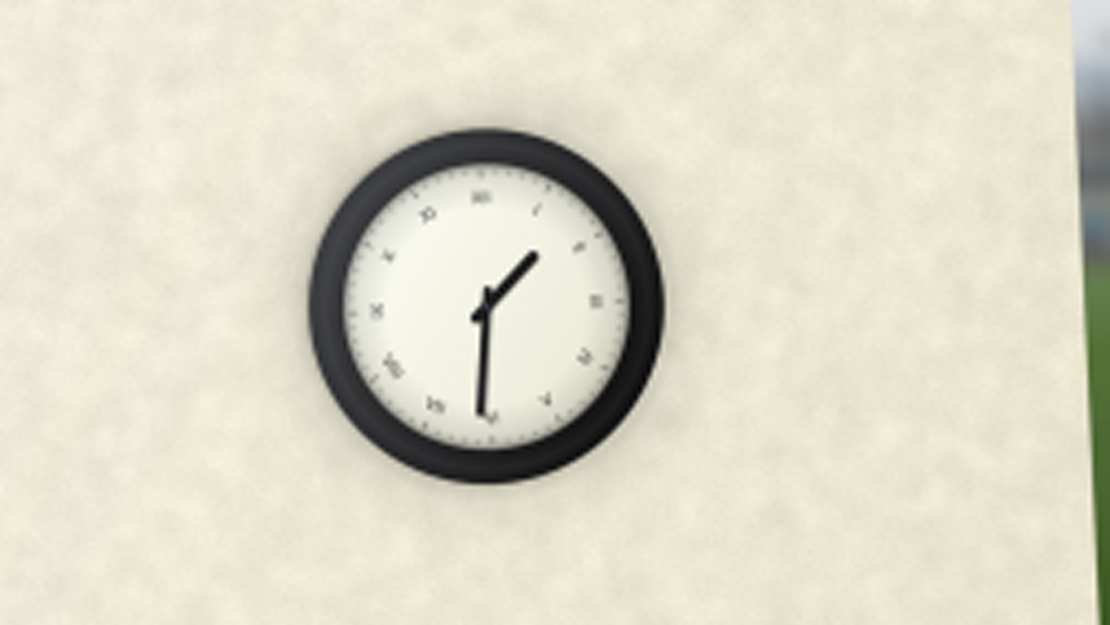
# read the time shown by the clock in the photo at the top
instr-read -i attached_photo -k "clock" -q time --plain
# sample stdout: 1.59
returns 1.31
